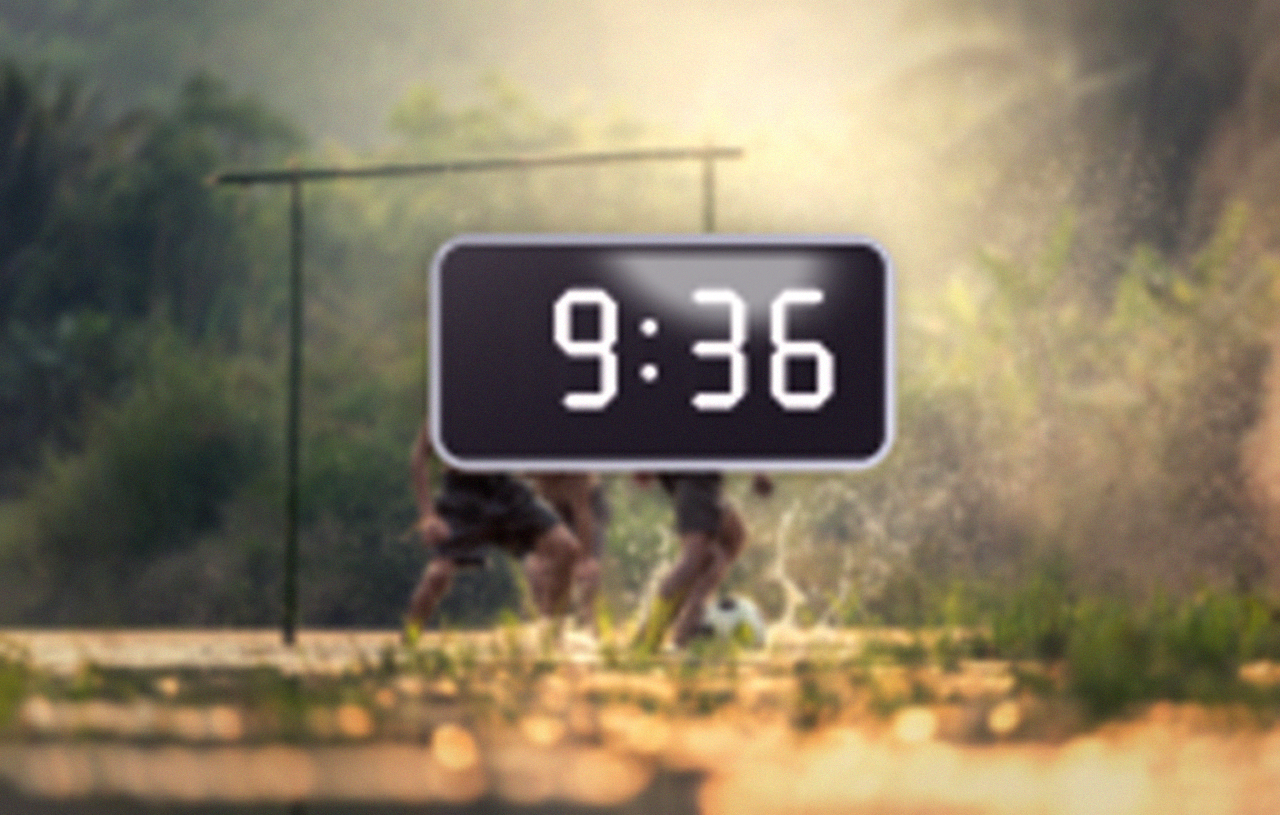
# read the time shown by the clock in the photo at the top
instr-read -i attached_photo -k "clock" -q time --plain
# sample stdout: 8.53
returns 9.36
